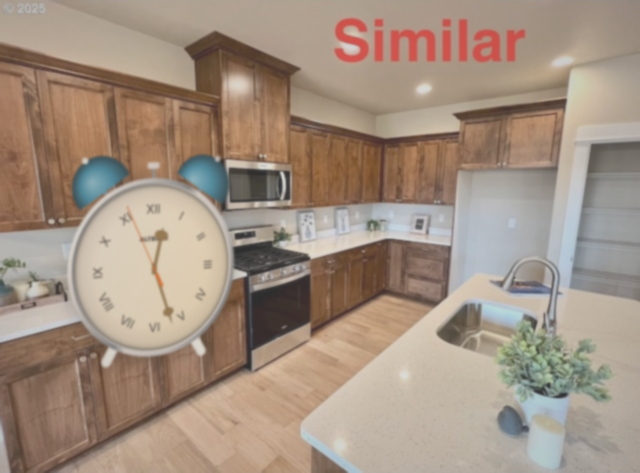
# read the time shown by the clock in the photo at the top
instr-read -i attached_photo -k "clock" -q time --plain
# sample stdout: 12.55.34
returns 12.26.56
